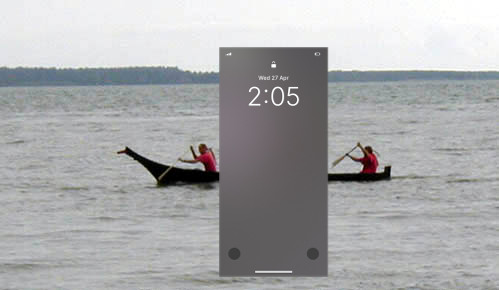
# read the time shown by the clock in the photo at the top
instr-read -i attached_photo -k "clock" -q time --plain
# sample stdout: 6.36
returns 2.05
